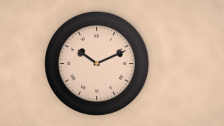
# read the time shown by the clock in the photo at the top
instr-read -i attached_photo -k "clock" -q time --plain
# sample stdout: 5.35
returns 10.11
